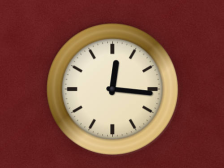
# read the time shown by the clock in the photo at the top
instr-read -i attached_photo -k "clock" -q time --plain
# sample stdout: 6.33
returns 12.16
